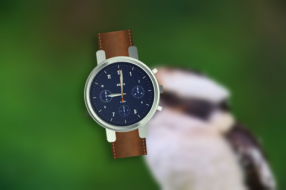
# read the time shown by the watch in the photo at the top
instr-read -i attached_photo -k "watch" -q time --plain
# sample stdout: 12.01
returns 9.01
